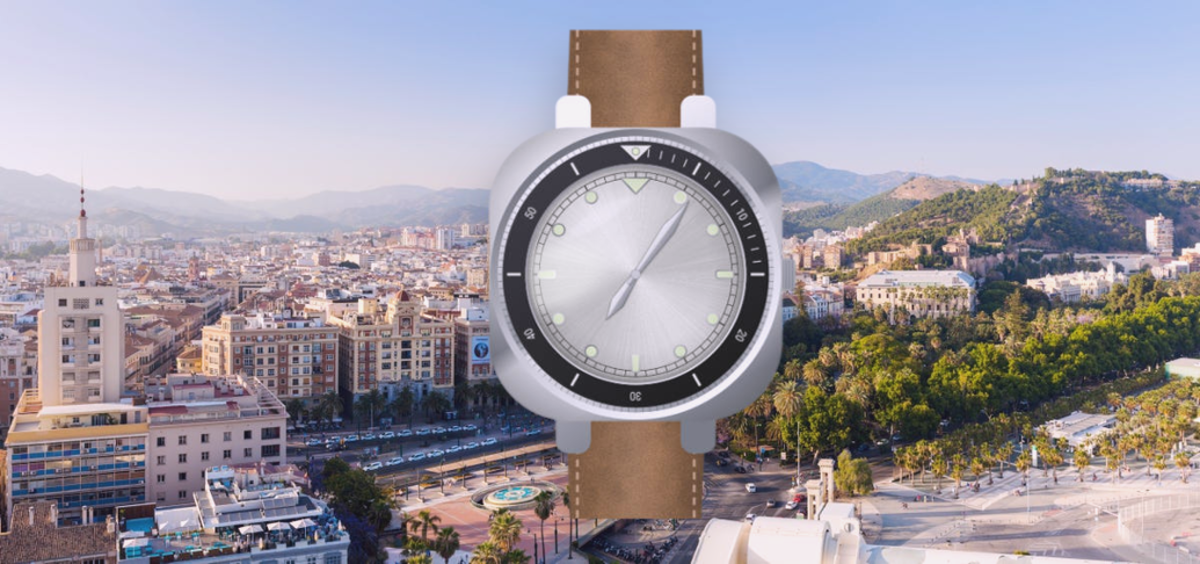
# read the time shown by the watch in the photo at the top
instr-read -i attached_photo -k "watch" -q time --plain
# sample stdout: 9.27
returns 7.06
